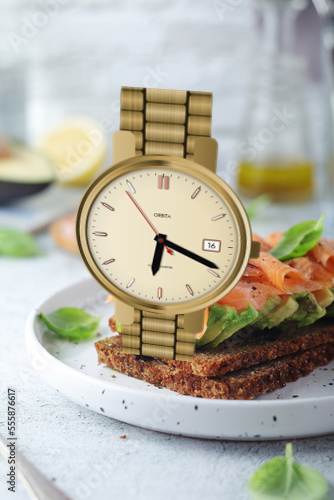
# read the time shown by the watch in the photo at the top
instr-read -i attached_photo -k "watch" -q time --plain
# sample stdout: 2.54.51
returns 6.18.54
